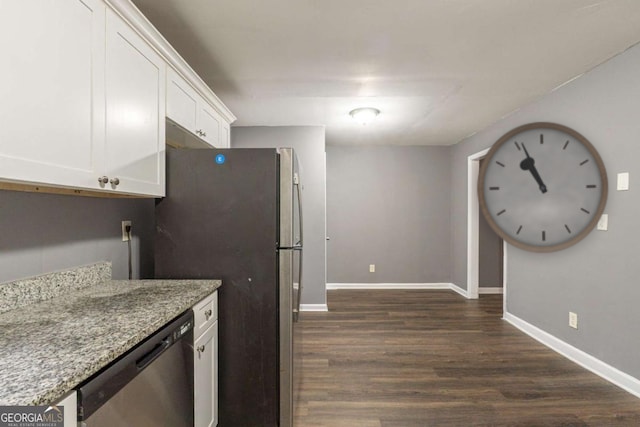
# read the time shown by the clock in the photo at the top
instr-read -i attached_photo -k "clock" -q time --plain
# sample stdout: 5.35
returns 10.56
